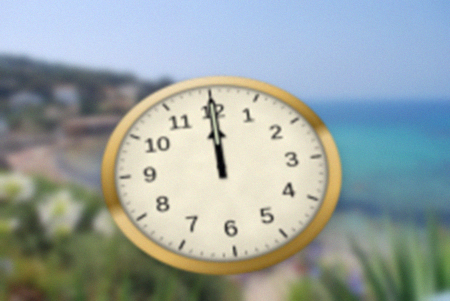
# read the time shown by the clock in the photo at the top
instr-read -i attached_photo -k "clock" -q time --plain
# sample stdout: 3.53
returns 12.00
